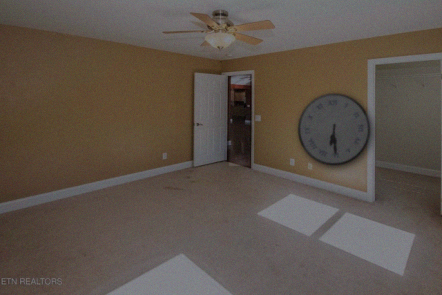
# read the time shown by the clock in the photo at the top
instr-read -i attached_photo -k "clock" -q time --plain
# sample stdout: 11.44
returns 6.30
